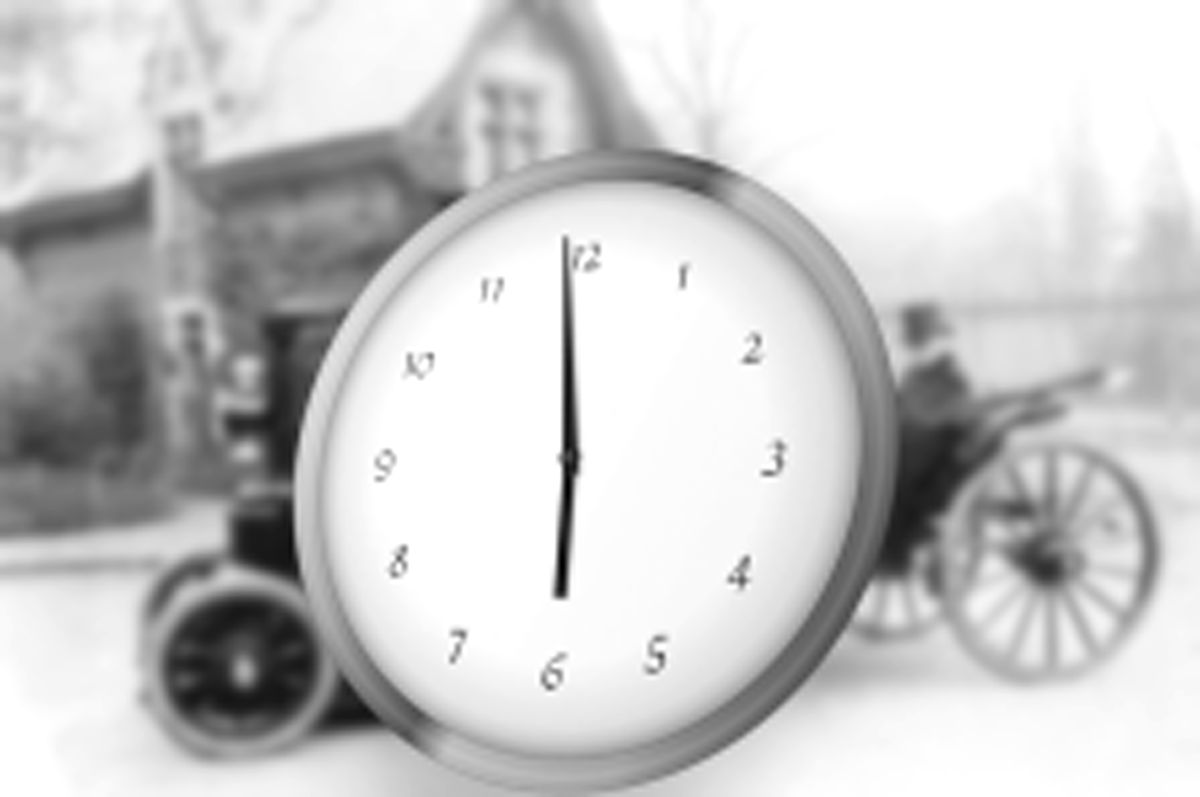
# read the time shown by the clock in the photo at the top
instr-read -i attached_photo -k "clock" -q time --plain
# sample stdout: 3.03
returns 5.59
